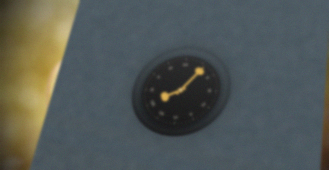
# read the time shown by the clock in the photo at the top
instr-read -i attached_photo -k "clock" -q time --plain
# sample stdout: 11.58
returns 8.06
